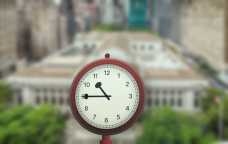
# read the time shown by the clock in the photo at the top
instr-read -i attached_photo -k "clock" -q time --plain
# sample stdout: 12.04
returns 10.45
